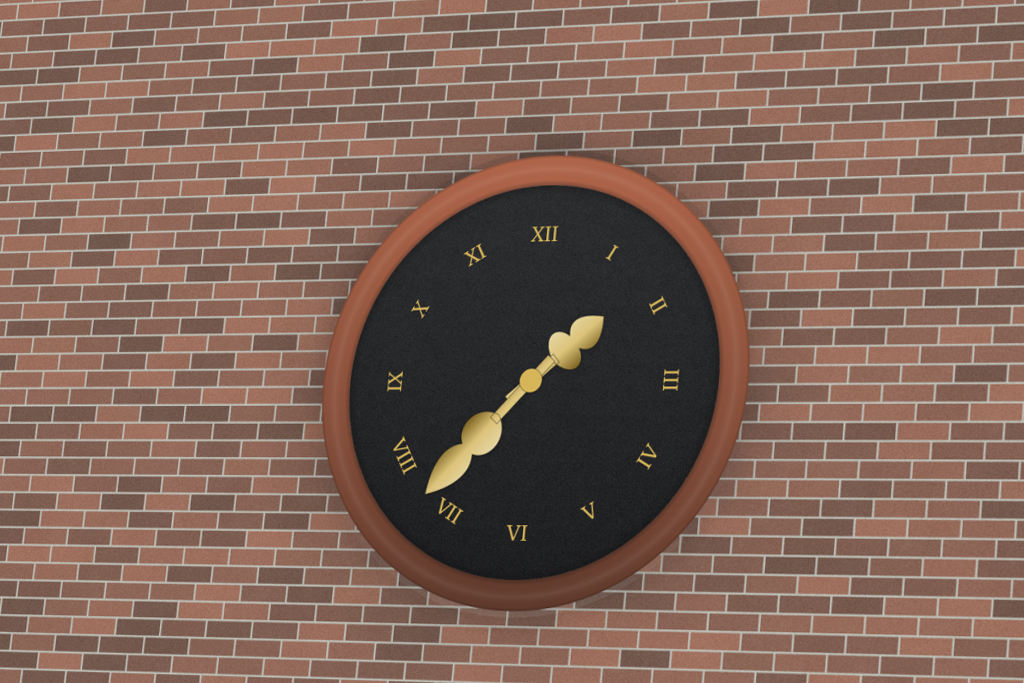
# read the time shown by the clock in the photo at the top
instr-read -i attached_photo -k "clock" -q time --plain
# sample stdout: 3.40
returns 1.37
